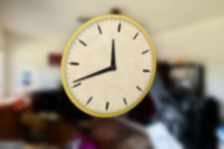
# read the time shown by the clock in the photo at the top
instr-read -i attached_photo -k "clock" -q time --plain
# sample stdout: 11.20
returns 11.41
